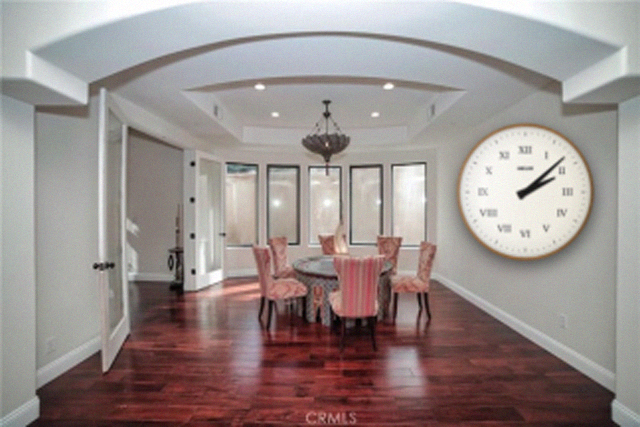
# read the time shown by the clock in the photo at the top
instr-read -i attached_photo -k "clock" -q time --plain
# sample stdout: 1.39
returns 2.08
